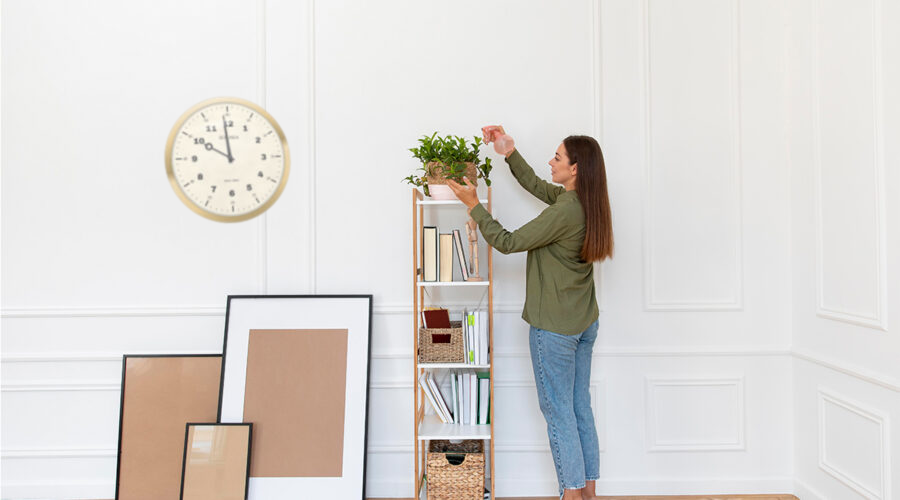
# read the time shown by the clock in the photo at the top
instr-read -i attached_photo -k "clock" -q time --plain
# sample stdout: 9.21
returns 9.59
